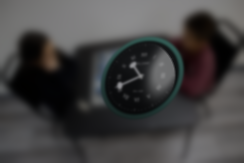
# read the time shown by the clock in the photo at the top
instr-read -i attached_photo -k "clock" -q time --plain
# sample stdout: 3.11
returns 10.41
